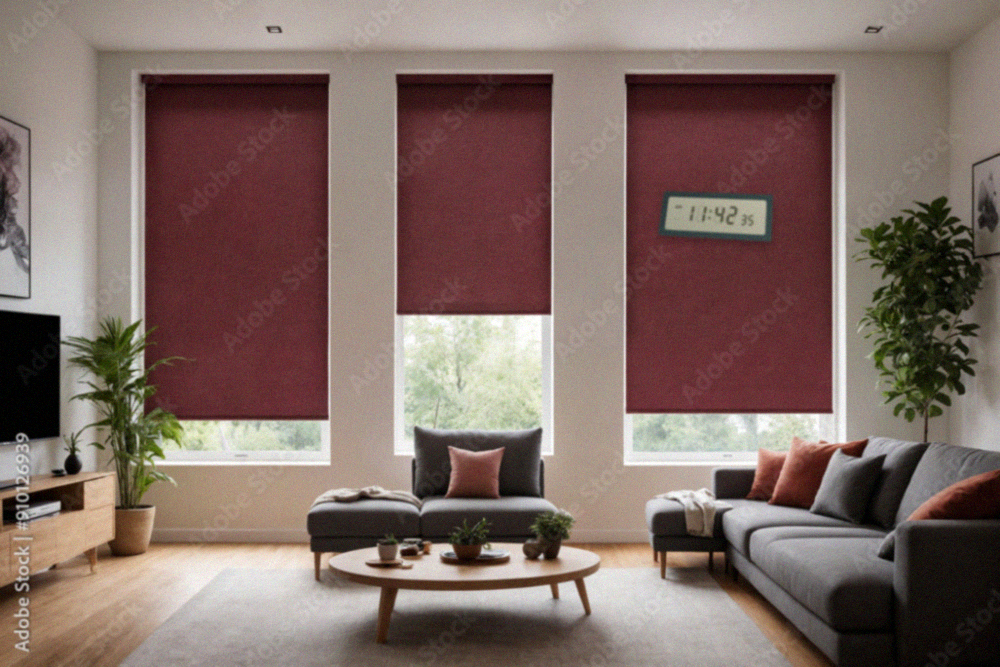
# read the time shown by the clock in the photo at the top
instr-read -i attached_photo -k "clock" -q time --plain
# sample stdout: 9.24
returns 11.42
